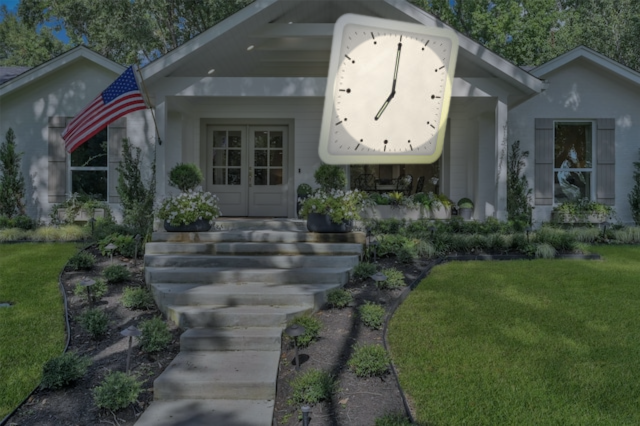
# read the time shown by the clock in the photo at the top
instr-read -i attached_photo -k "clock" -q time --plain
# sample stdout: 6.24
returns 7.00
